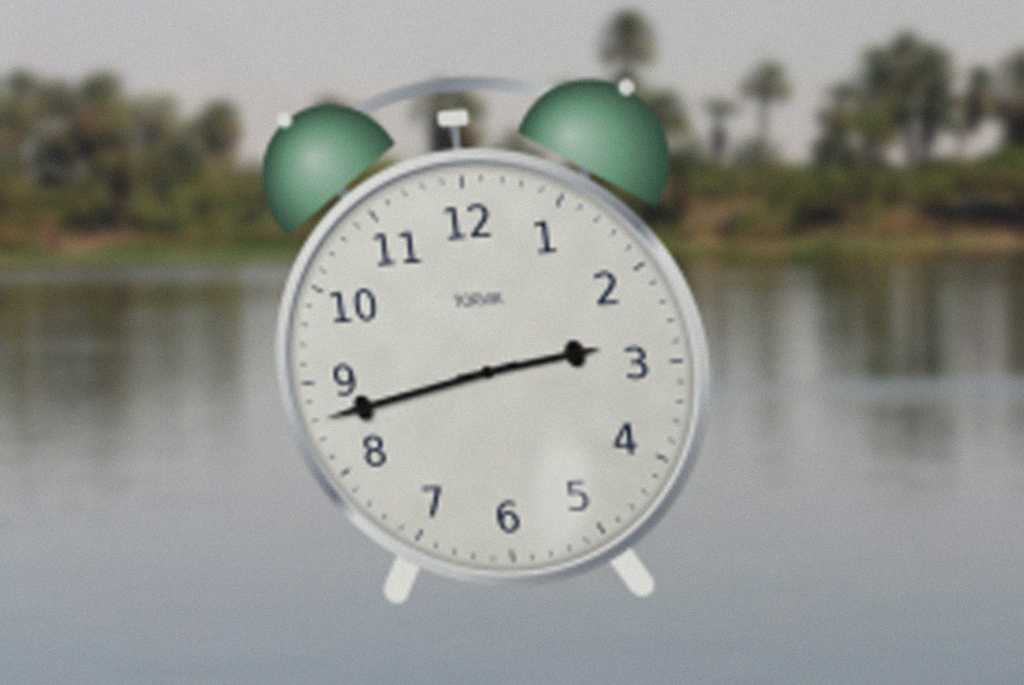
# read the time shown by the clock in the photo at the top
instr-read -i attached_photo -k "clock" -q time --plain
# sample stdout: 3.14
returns 2.43
